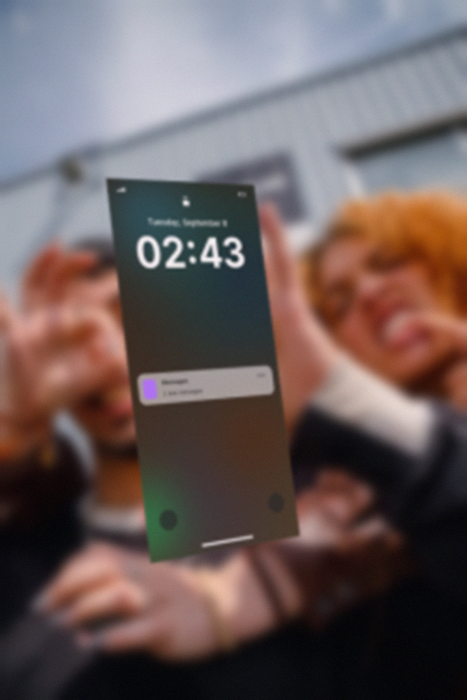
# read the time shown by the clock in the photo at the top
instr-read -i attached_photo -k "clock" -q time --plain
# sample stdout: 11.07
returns 2.43
